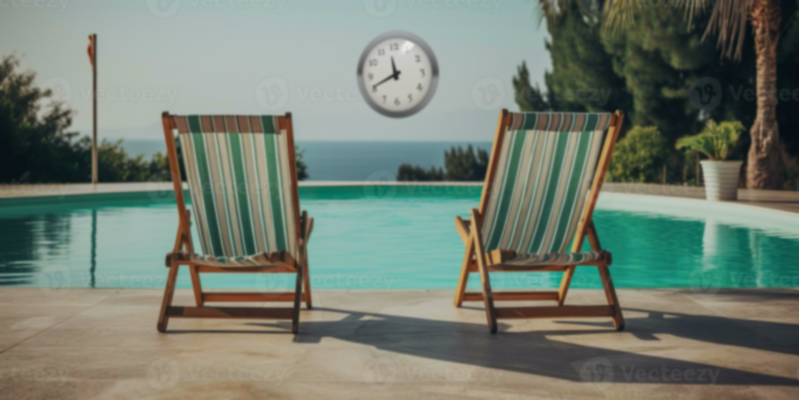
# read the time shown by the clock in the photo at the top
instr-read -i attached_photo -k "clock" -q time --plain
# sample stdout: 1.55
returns 11.41
